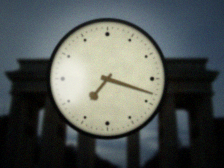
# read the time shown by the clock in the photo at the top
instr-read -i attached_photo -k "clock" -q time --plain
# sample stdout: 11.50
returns 7.18
